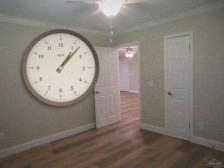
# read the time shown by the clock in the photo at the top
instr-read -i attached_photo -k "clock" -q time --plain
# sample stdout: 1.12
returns 1.07
